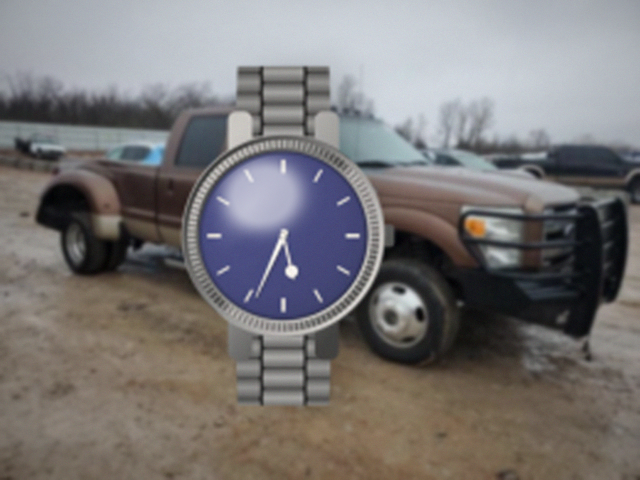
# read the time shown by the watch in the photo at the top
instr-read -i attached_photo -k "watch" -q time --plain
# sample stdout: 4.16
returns 5.34
